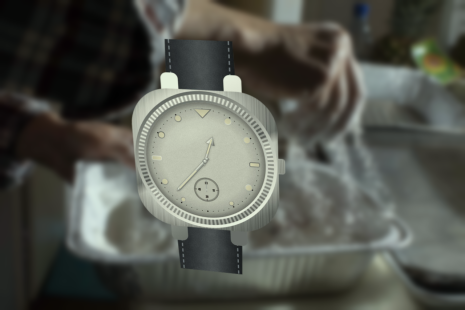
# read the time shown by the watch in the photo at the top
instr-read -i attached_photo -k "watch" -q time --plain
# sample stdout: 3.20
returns 12.37
